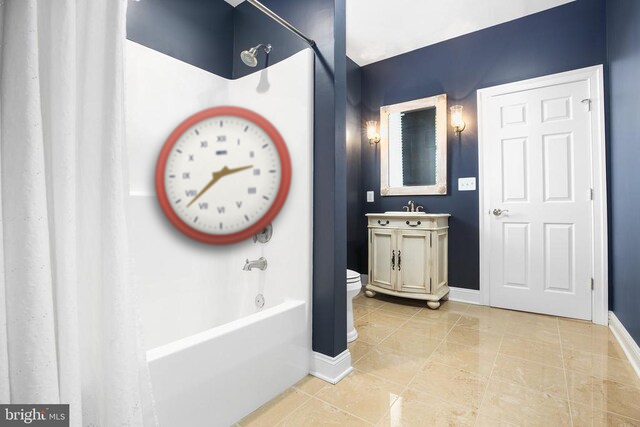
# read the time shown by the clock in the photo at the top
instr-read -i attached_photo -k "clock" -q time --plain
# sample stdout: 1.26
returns 2.38
